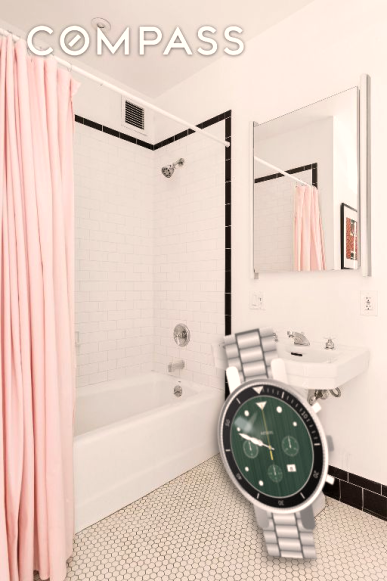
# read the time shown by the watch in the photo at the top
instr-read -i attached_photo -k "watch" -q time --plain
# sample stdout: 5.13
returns 9.49
